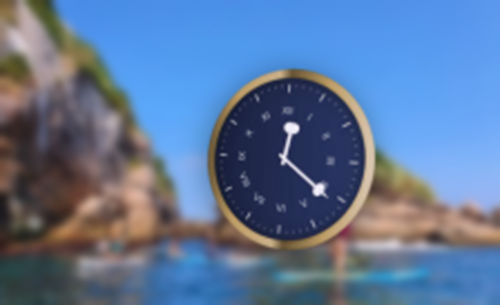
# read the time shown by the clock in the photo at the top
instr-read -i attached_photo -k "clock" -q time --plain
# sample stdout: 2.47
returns 12.21
